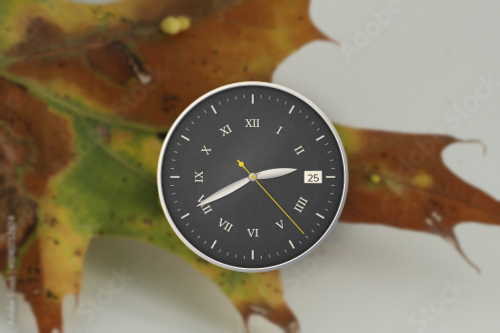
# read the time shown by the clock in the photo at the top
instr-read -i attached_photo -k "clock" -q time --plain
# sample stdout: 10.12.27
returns 2.40.23
